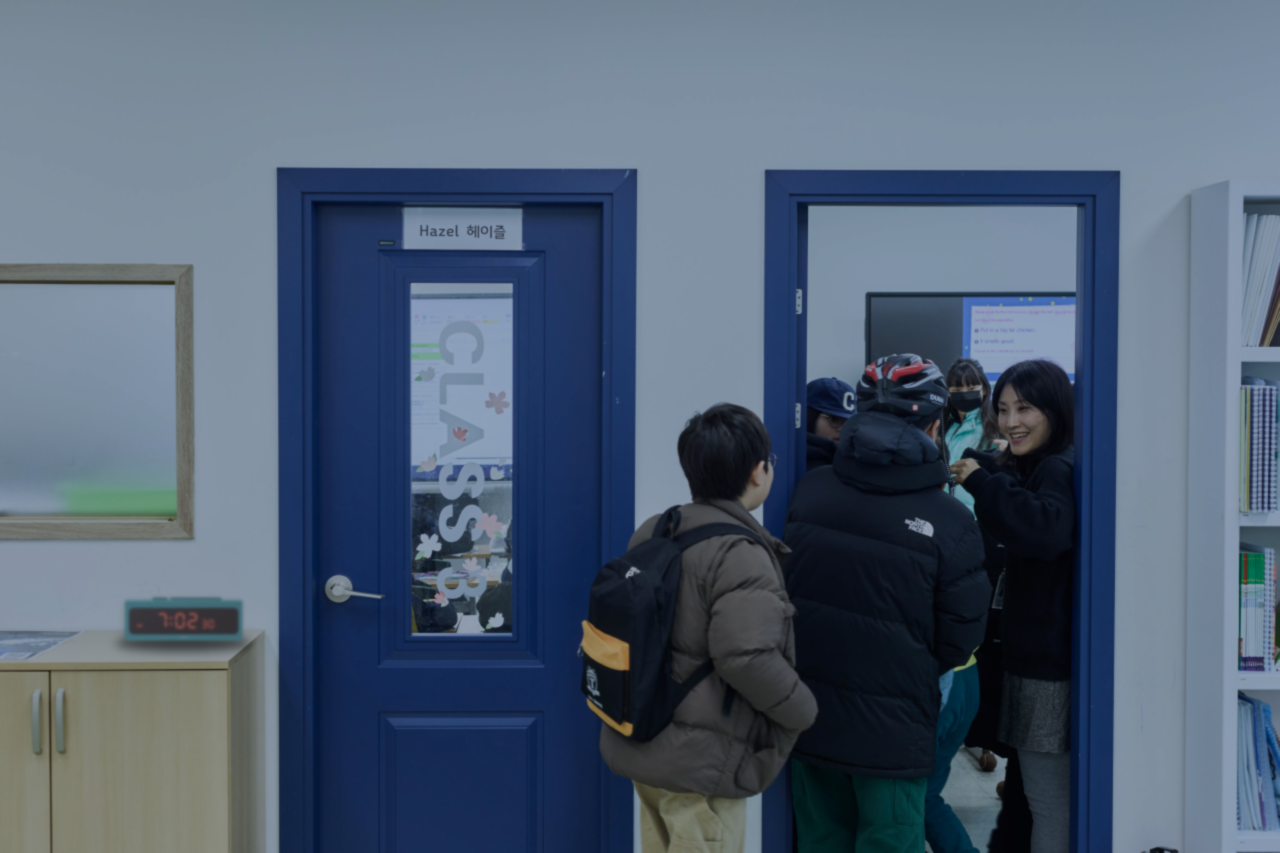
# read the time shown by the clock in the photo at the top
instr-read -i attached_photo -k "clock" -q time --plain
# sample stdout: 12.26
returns 7.02
